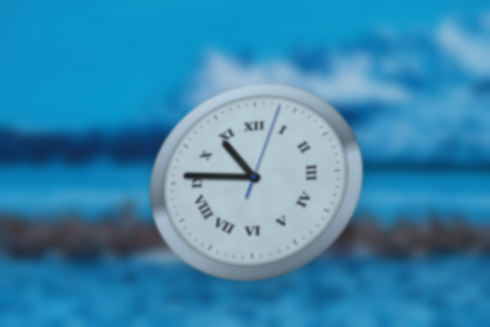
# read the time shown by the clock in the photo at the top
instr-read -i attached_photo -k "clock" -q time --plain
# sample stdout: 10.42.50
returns 10.46.03
